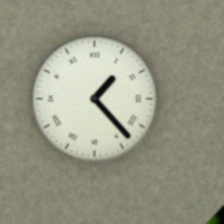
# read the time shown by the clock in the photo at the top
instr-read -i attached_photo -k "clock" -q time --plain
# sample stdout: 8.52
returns 1.23
